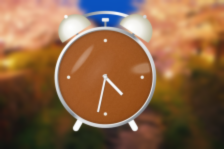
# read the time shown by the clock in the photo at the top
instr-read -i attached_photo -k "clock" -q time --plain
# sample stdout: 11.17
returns 4.32
